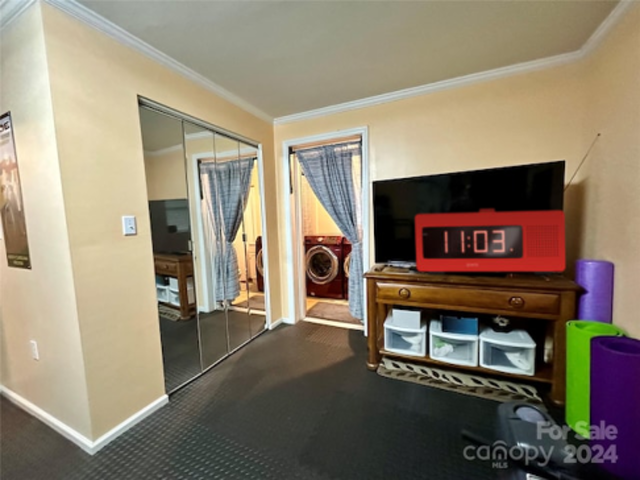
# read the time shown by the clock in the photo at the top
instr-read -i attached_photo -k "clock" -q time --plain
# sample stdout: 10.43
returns 11.03
